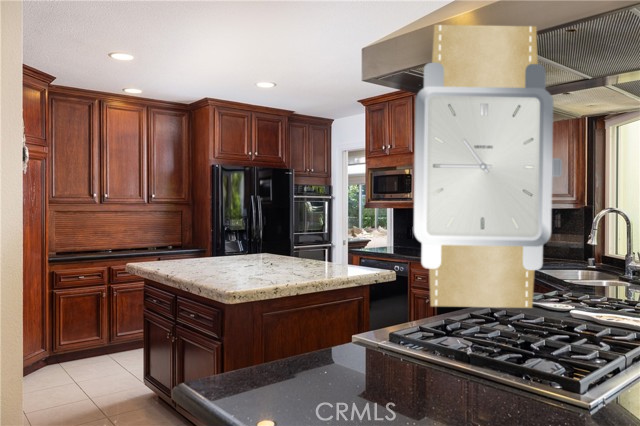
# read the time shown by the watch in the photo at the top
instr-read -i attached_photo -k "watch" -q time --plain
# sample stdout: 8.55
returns 10.45
